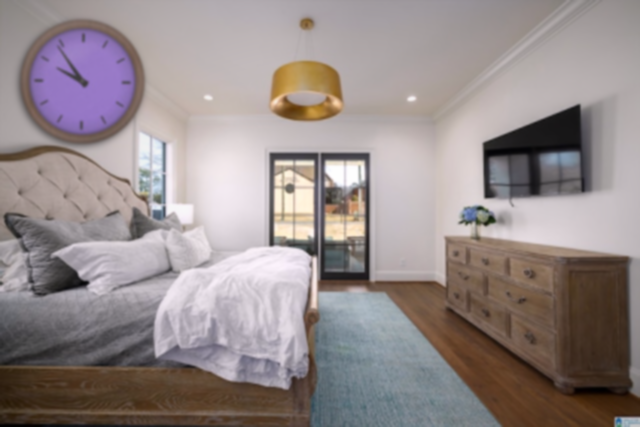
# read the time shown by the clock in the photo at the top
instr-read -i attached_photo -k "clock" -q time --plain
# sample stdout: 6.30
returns 9.54
